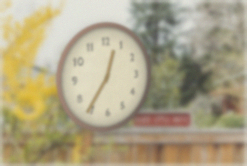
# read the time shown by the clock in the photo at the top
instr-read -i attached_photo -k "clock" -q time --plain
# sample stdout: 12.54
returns 12.36
